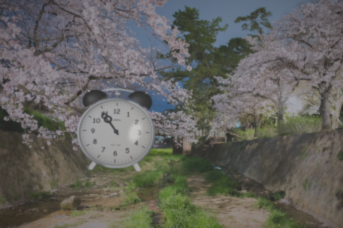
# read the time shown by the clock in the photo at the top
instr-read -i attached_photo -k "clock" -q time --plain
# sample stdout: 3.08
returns 10.54
